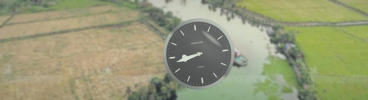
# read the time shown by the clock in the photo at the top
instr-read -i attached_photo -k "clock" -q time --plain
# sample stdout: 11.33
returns 8.43
